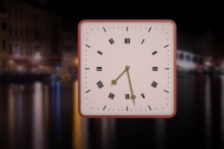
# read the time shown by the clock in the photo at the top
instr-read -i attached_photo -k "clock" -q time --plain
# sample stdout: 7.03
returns 7.28
